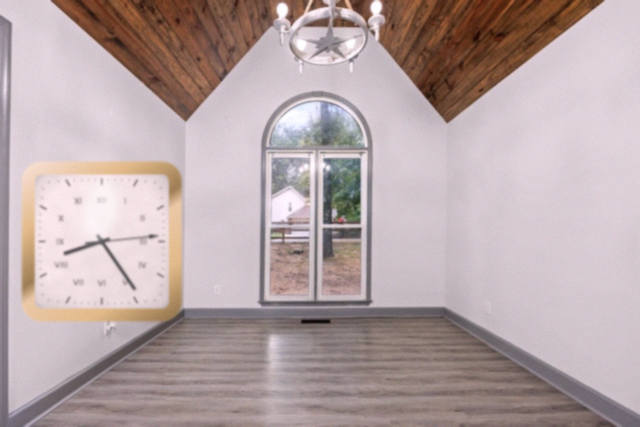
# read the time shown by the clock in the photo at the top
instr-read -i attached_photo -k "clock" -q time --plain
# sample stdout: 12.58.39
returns 8.24.14
